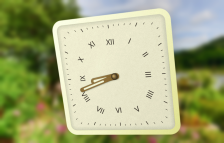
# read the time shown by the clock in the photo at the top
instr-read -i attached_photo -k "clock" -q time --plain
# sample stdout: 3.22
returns 8.42
